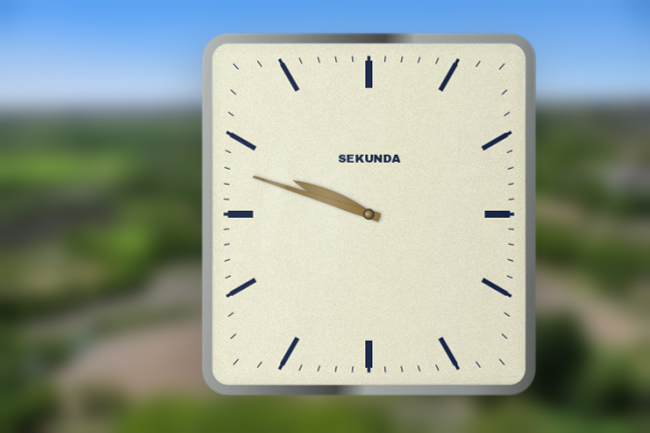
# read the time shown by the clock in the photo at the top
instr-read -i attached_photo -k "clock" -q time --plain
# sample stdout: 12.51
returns 9.48
